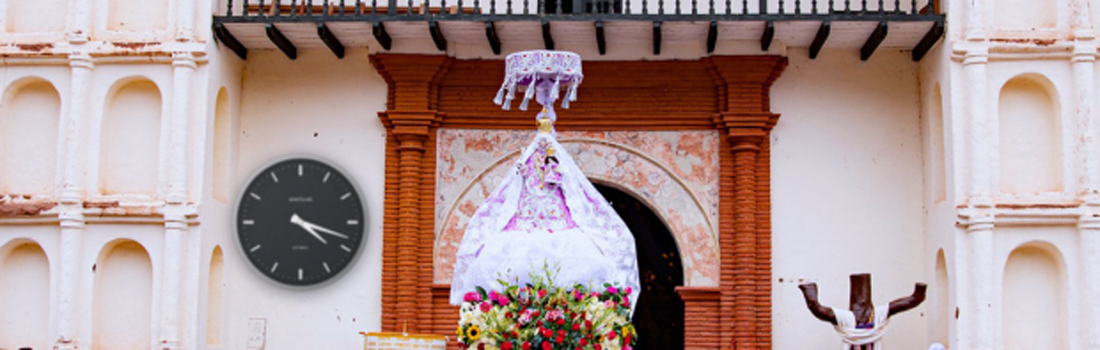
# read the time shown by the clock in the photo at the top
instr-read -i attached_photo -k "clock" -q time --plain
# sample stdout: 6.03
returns 4.18
